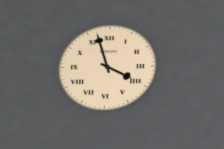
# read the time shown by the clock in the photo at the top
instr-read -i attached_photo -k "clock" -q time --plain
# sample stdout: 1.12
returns 3.57
